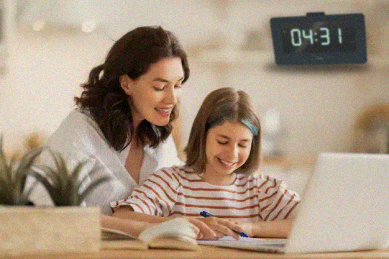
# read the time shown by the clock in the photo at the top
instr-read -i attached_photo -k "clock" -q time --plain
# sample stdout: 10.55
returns 4.31
